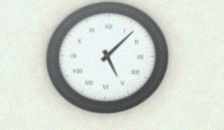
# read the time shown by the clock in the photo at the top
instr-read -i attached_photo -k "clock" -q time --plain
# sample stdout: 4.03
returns 5.07
